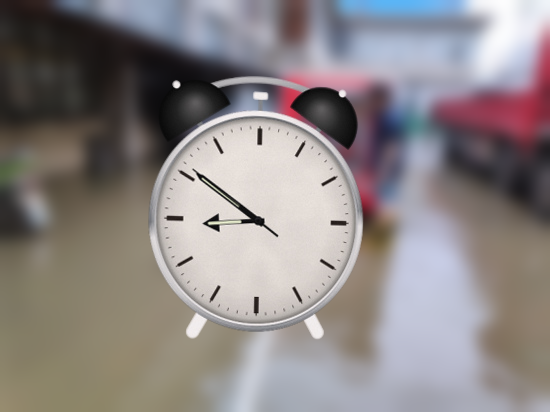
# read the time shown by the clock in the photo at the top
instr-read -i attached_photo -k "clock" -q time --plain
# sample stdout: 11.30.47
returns 8.50.51
